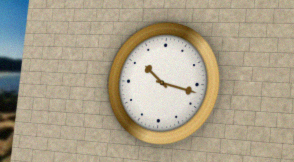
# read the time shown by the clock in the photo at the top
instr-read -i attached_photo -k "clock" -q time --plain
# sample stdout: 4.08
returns 10.17
